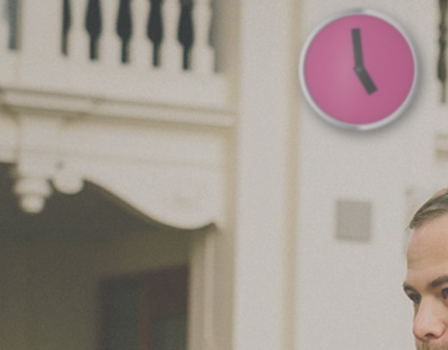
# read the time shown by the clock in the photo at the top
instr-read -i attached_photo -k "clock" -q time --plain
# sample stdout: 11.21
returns 4.59
